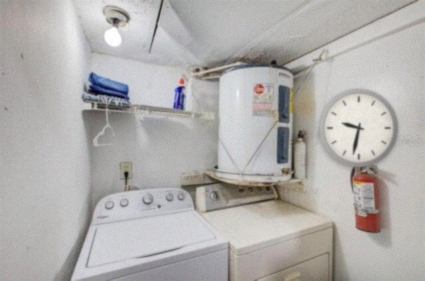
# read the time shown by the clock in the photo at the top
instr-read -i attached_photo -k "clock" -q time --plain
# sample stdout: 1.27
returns 9.32
